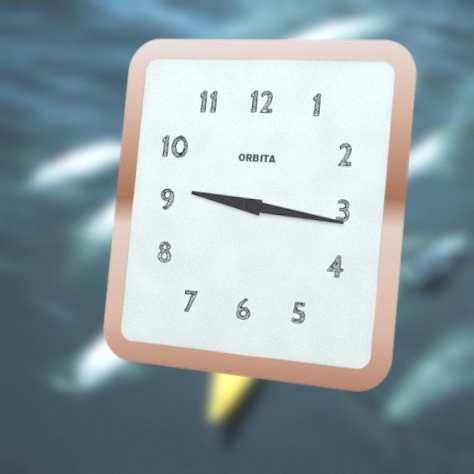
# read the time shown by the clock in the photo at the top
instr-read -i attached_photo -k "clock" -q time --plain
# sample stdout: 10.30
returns 9.16
